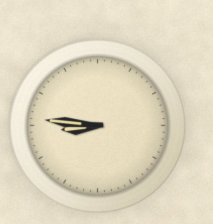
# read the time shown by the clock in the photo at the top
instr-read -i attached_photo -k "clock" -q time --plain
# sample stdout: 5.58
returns 8.46
